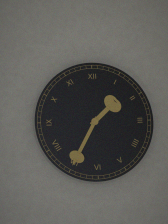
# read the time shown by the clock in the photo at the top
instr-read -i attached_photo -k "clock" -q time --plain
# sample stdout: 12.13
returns 1.35
